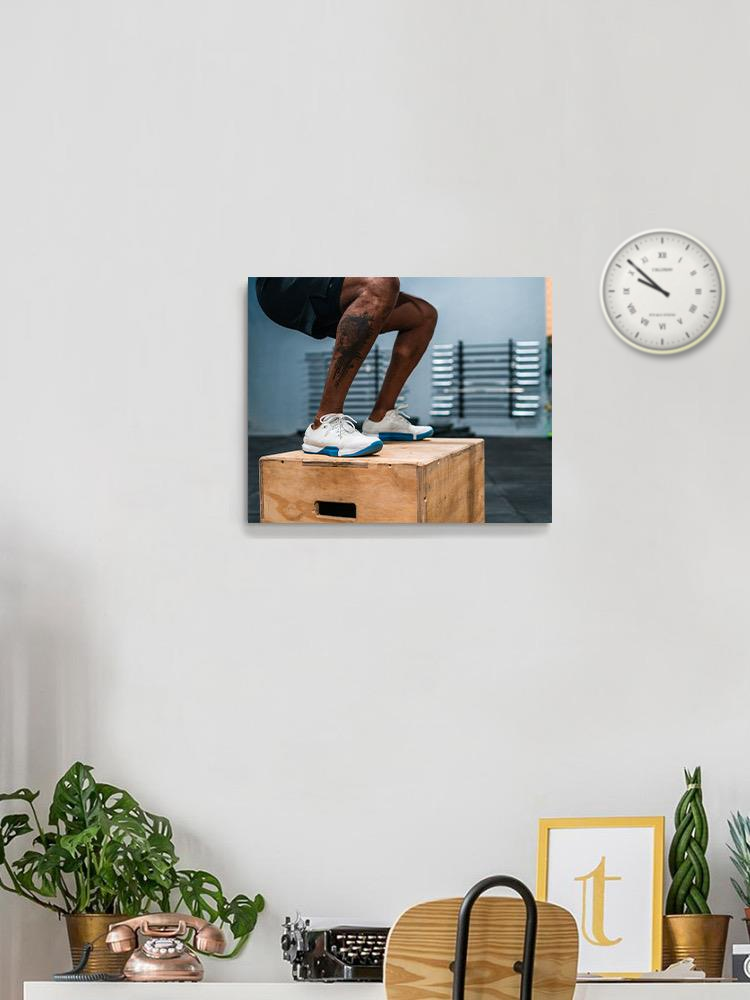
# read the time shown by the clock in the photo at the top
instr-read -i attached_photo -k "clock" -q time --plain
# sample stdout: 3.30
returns 9.52
